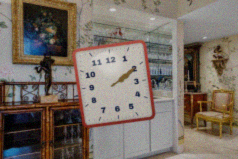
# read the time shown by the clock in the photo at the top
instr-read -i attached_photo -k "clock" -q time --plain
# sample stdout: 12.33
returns 2.10
